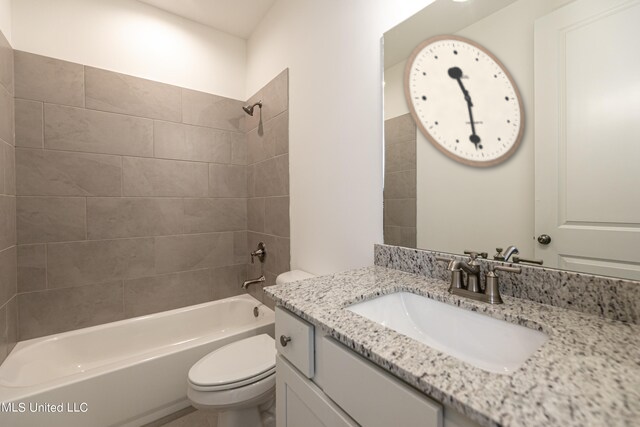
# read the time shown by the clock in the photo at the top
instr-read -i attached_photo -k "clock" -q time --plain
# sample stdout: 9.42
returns 11.31
